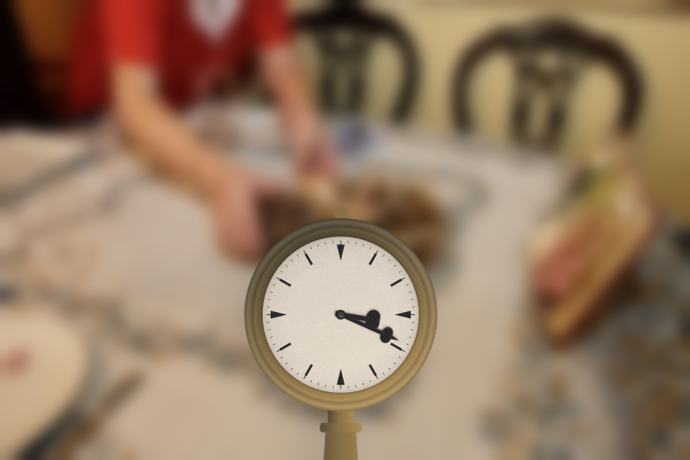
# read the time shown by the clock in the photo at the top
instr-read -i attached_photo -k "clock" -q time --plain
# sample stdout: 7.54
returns 3.19
